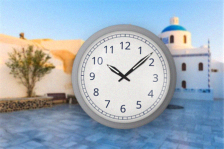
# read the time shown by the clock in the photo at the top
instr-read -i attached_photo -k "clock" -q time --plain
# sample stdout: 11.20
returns 10.08
